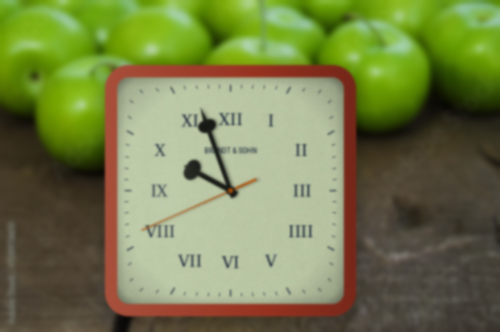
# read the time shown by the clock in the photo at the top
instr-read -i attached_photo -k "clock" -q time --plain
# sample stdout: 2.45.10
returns 9.56.41
